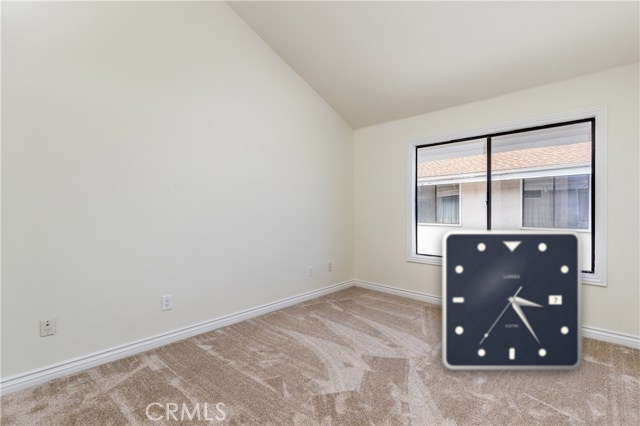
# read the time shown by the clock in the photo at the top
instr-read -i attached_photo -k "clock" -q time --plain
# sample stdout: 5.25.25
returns 3.24.36
